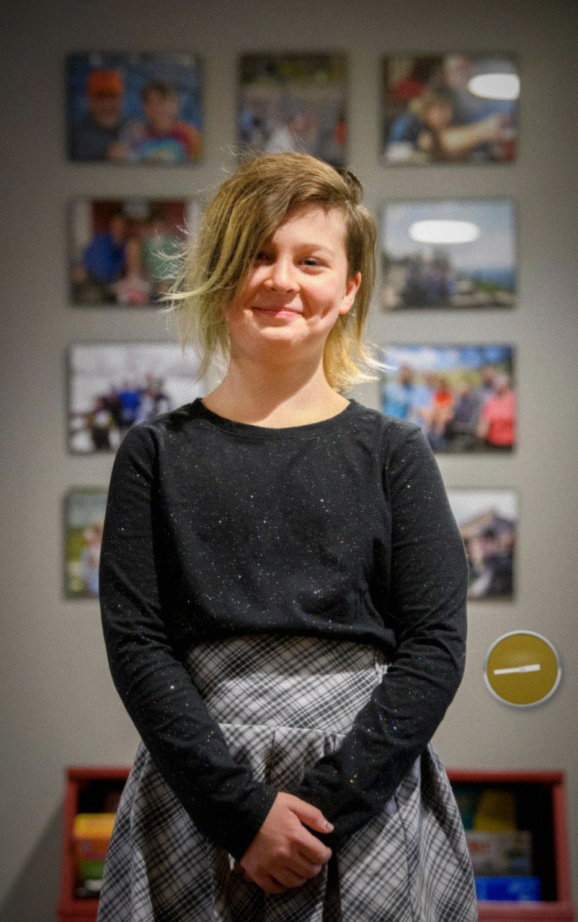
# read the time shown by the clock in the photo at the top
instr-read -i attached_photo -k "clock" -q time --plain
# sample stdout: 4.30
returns 2.44
